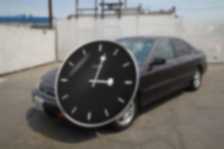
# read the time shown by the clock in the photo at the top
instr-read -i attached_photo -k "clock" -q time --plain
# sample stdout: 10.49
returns 3.02
